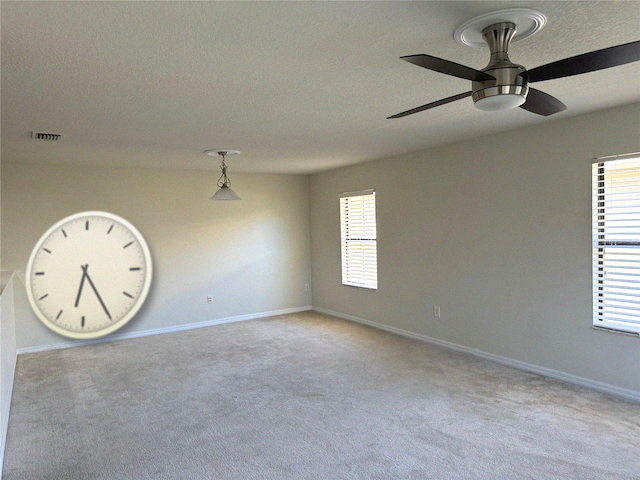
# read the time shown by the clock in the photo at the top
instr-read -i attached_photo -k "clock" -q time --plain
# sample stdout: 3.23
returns 6.25
